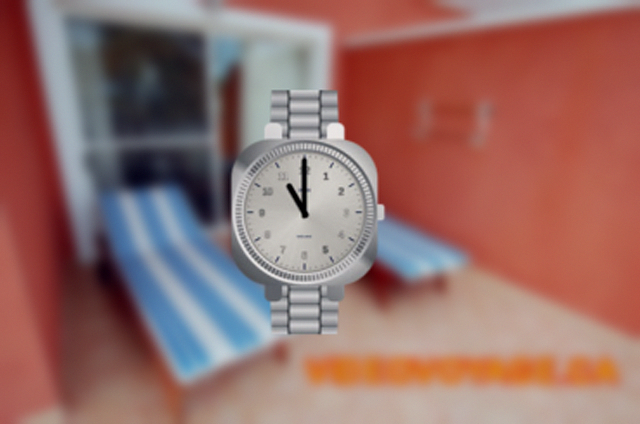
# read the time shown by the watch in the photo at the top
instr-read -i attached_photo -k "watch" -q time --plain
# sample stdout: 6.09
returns 11.00
